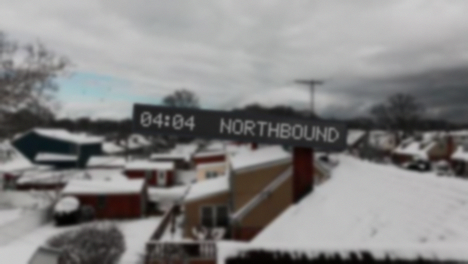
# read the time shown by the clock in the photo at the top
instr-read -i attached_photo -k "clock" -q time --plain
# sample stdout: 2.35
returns 4.04
